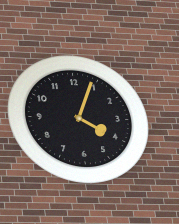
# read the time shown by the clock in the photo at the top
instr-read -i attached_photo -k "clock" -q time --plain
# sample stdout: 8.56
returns 4.04
